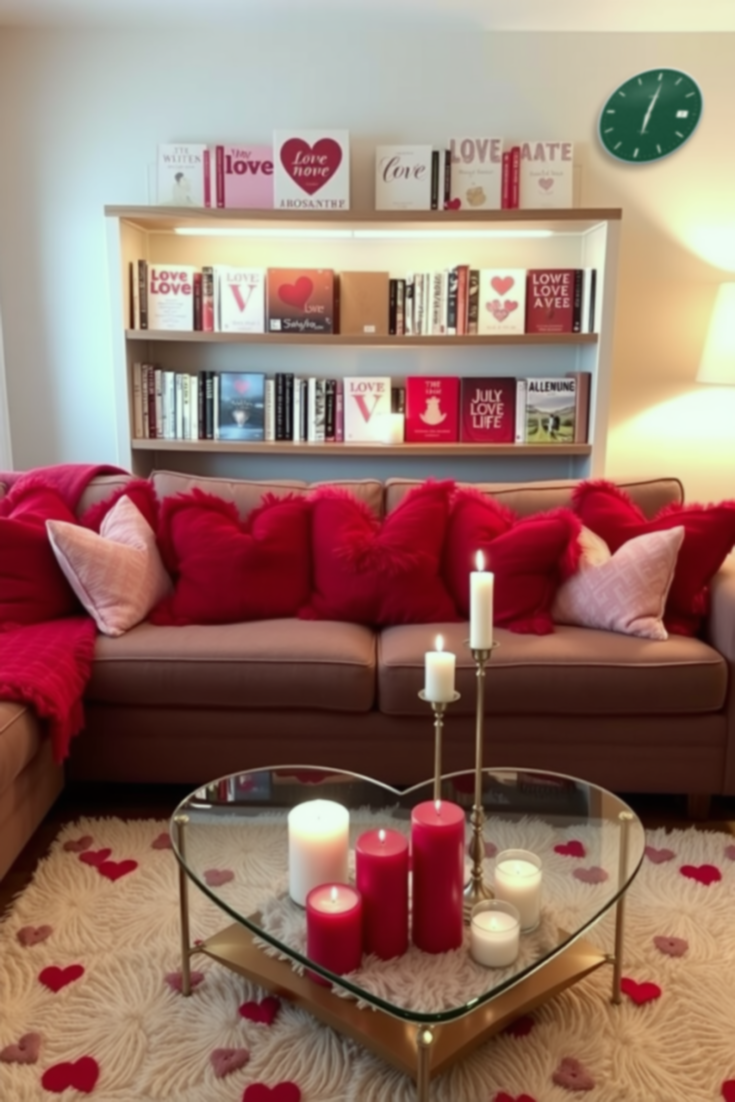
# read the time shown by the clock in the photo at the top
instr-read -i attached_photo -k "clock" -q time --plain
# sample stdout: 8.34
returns 6.01
